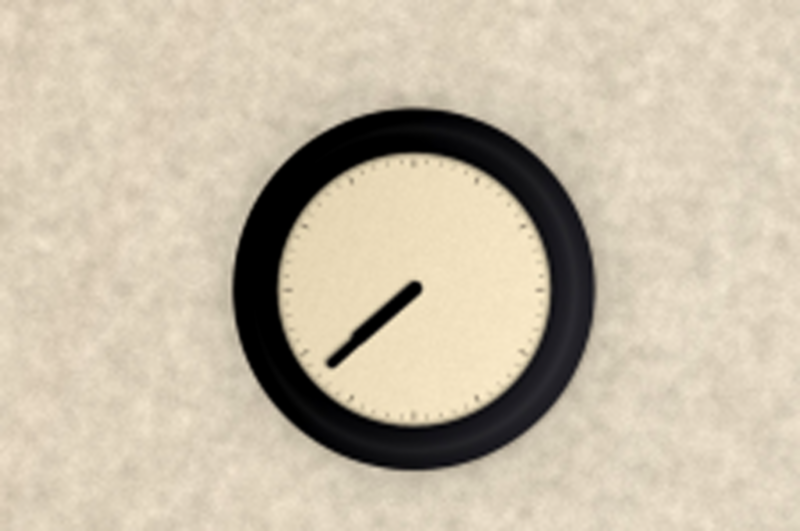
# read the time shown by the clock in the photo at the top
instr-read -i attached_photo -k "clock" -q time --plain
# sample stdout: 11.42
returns 7.38
